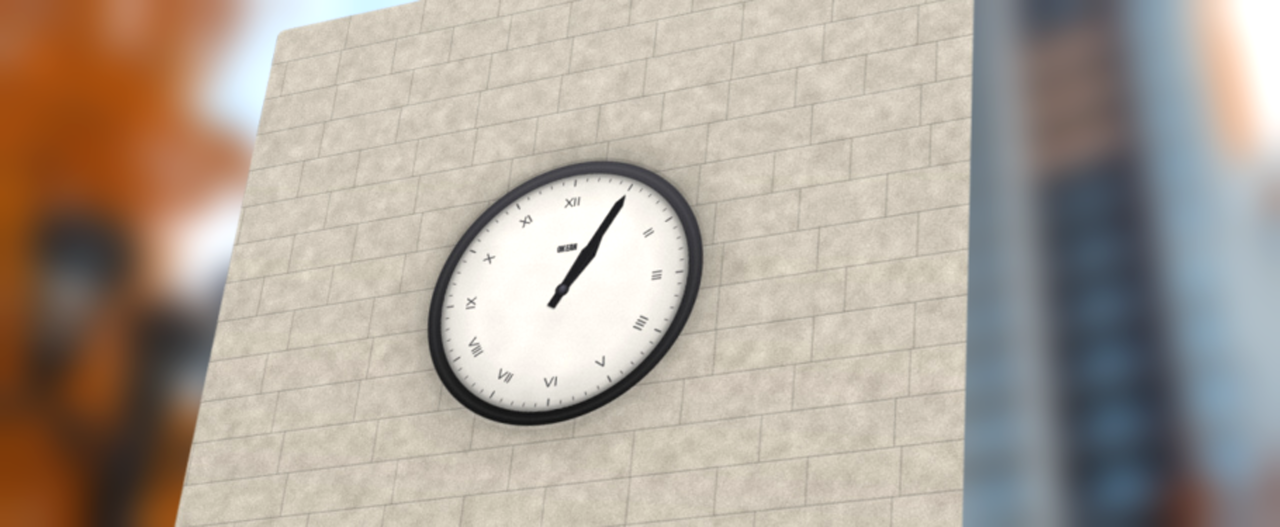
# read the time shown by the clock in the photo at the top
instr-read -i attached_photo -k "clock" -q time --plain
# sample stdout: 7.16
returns 1.05
